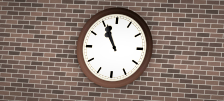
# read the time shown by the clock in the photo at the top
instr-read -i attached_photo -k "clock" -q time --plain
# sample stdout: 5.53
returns 10.56
